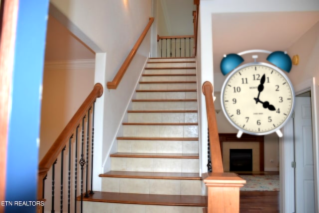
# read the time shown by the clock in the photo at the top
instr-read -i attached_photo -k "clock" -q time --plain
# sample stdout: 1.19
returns 4.03
